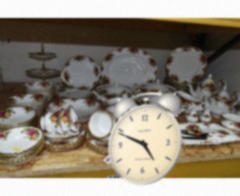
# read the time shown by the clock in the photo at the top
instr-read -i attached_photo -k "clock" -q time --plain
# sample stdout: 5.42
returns 4.49
